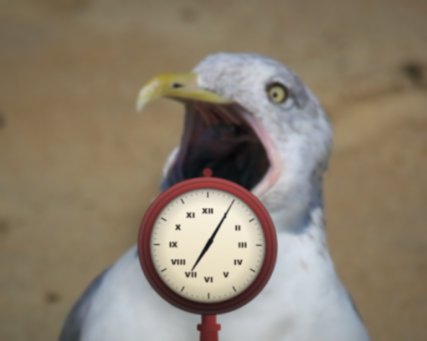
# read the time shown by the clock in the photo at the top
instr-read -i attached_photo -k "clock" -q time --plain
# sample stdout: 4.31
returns 7.05
